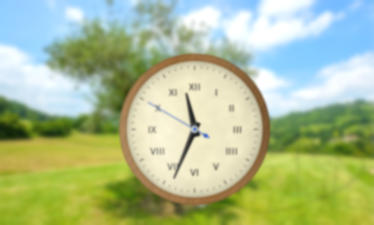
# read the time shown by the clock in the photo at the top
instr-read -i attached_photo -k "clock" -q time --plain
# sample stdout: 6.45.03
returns 11.33.50
